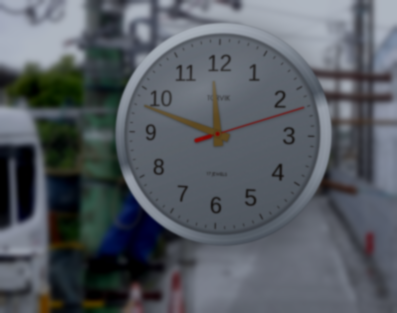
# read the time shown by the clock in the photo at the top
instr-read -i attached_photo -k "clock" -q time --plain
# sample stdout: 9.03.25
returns 11.48.12
